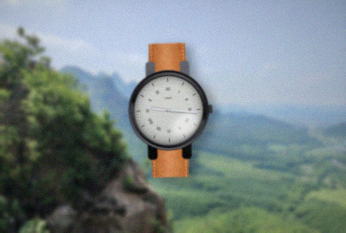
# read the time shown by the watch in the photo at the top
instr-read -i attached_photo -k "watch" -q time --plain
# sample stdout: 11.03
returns 9.16
